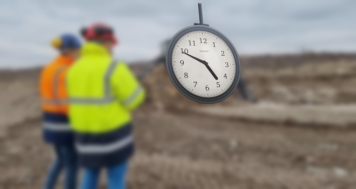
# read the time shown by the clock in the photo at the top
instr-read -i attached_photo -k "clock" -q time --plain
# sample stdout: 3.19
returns 4.49
